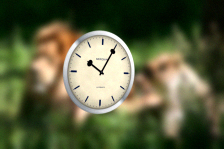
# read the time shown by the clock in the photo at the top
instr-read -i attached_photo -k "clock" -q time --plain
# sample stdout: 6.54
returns 10.05
